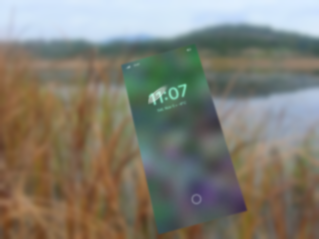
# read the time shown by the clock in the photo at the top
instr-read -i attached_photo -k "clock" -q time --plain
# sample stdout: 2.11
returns 11.07
